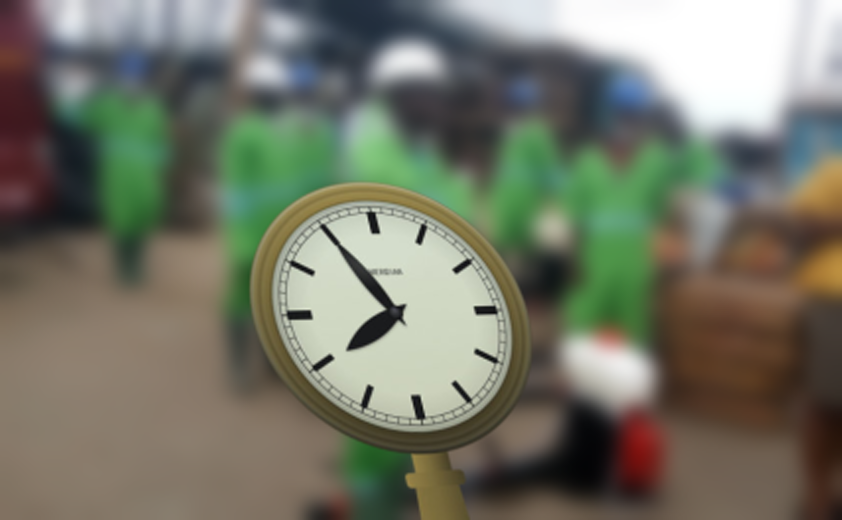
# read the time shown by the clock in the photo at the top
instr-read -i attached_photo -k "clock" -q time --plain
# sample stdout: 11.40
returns 7.55
